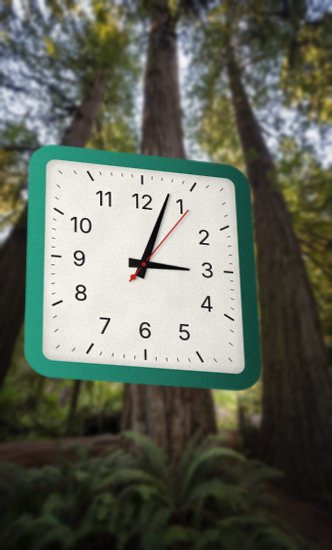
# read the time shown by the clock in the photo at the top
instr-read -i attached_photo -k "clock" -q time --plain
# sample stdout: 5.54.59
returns 3.03.06
